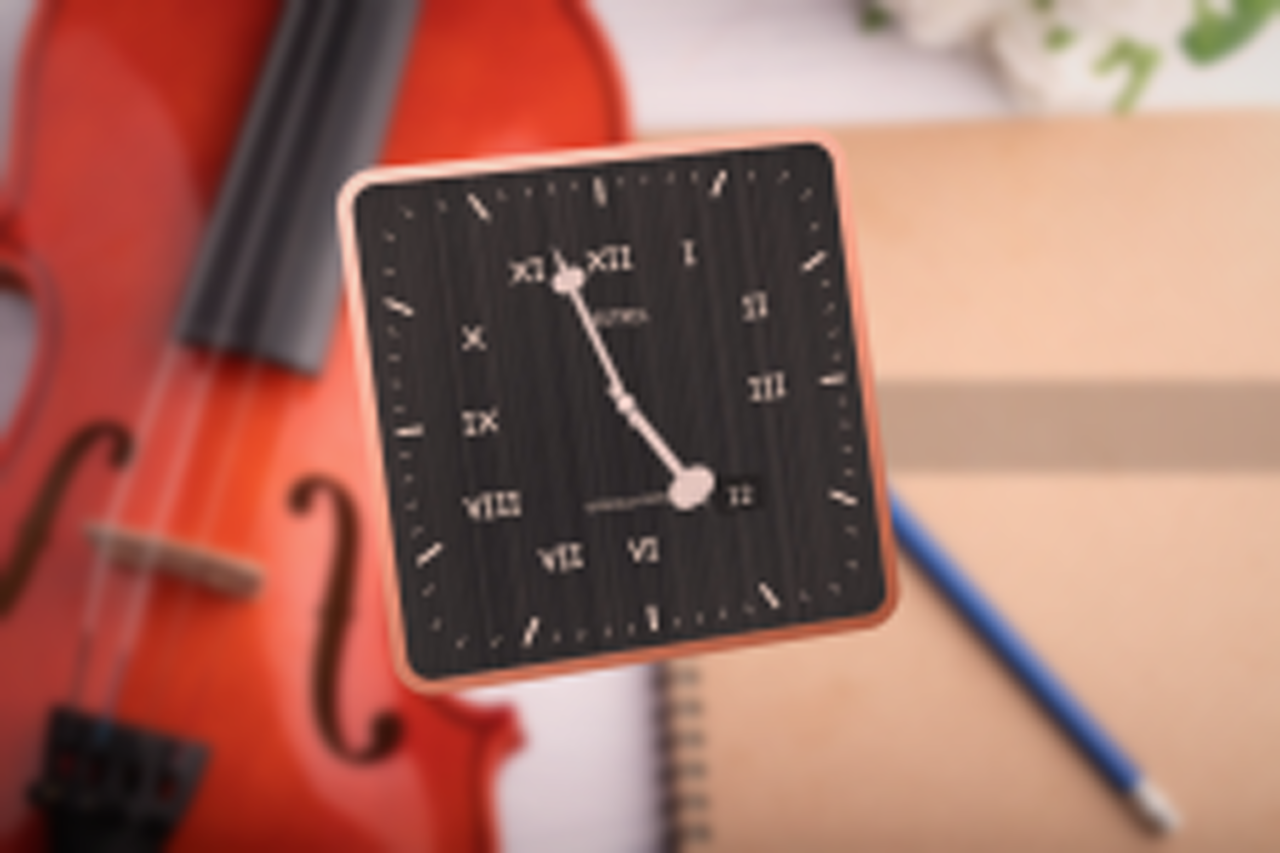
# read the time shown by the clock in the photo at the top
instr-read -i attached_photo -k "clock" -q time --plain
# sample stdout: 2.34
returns 4.57
